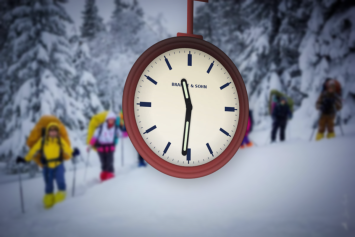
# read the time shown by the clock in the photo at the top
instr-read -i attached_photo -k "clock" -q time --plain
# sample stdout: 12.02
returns 11.31
